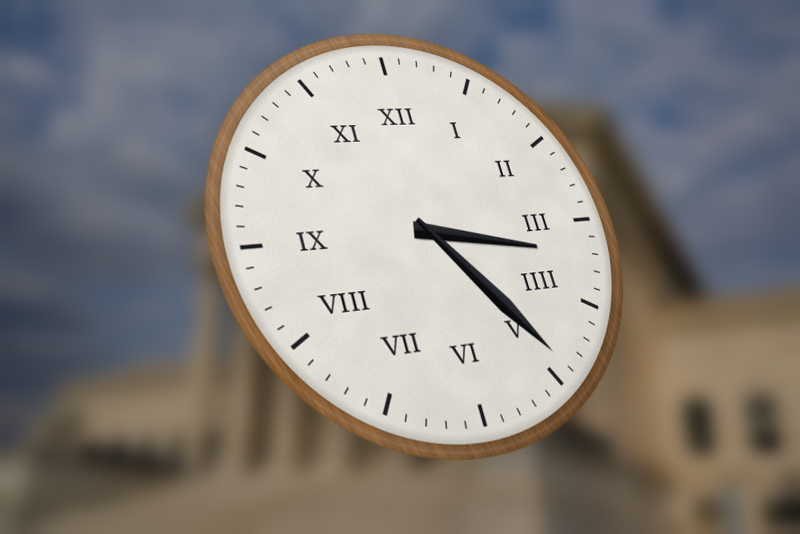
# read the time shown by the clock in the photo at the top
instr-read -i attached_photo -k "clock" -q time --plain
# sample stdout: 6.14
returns 3.24
